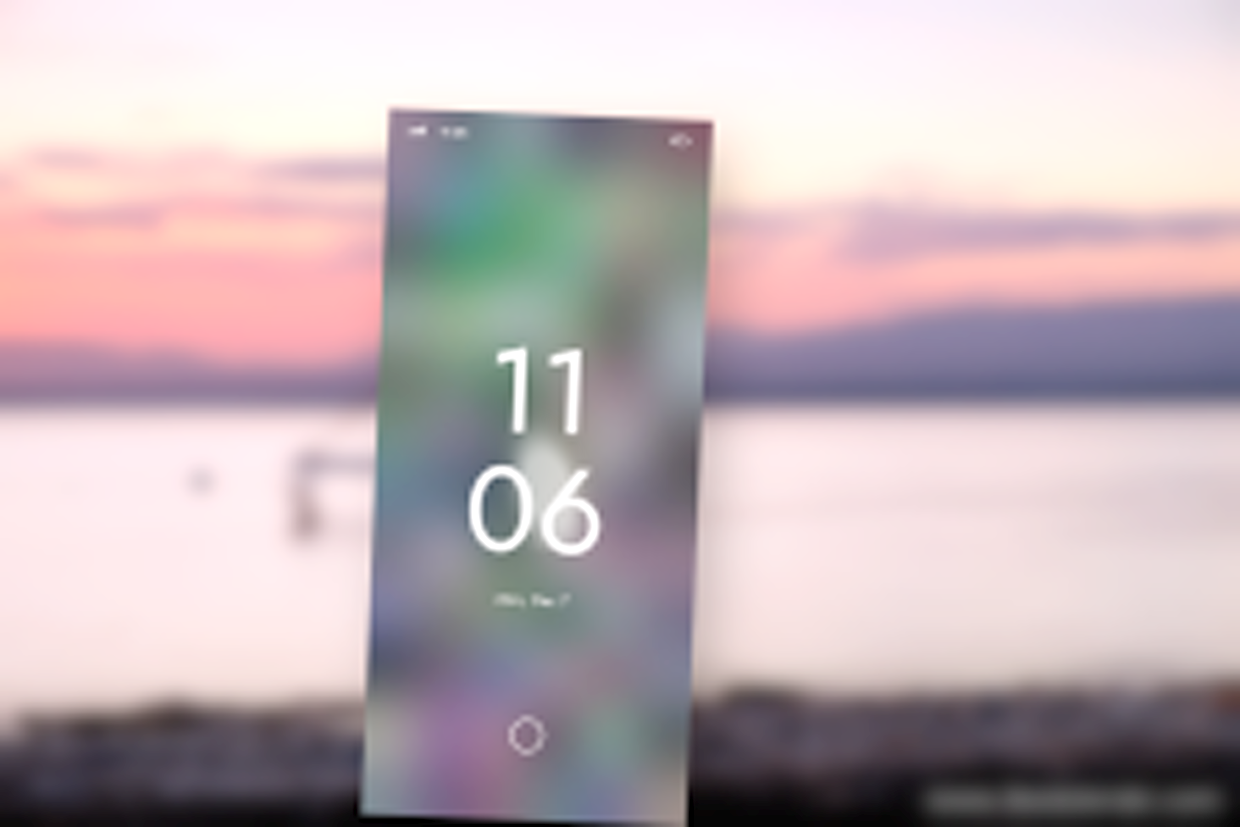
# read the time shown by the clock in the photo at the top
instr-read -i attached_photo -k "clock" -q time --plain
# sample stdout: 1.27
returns 11.06
